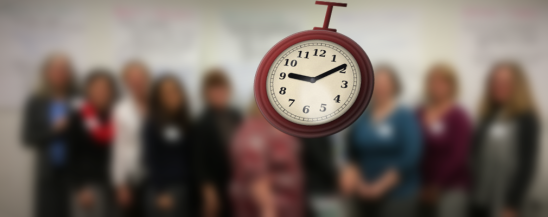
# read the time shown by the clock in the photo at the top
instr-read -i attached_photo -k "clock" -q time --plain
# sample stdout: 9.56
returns 9.09
